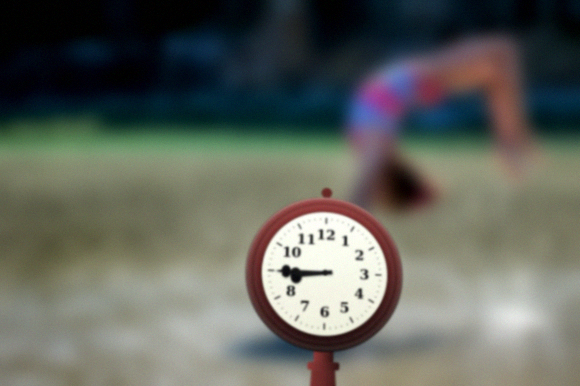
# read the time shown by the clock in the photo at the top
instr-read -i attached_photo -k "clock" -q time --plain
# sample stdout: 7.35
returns 8.45
